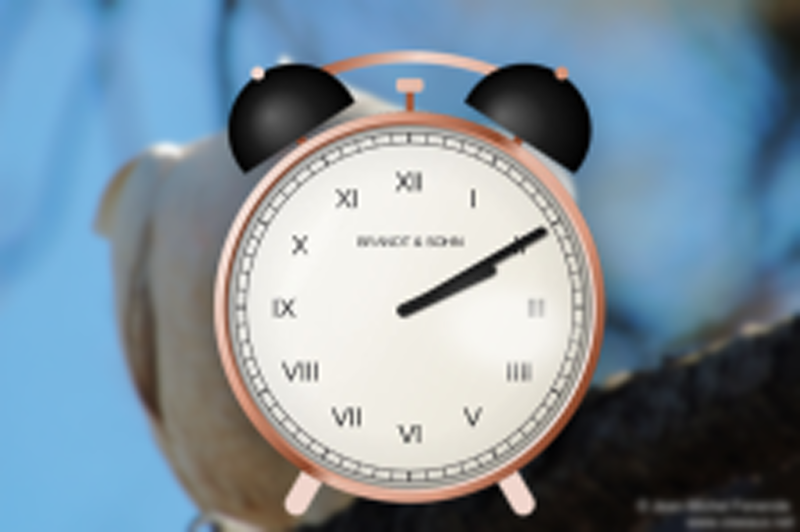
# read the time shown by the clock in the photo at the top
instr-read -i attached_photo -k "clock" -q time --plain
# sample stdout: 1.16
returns 2.10
